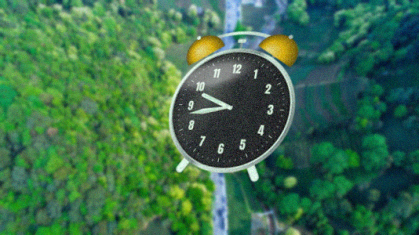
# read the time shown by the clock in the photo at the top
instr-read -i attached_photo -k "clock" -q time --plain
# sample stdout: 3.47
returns 9.43
